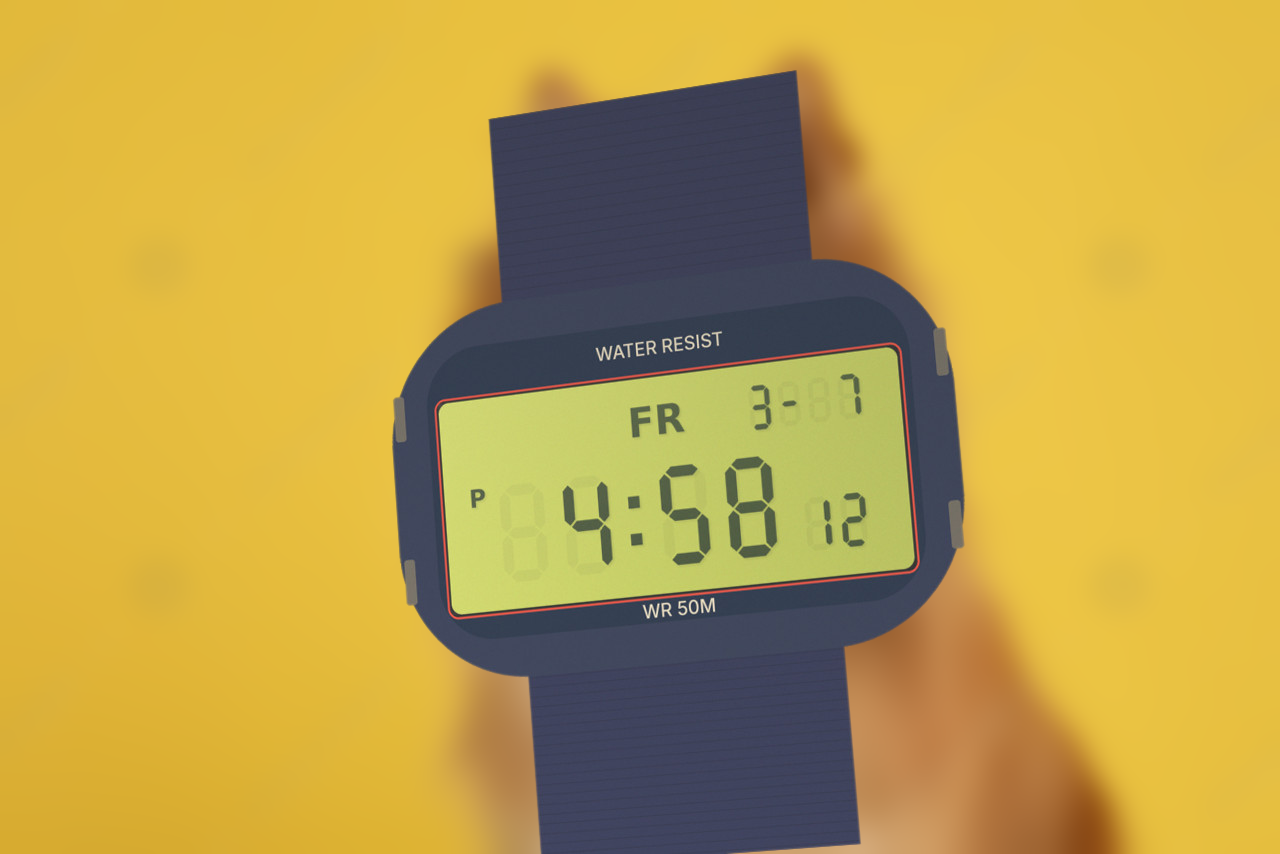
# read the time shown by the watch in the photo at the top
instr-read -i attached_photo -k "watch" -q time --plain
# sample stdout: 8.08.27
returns 4.58.12
